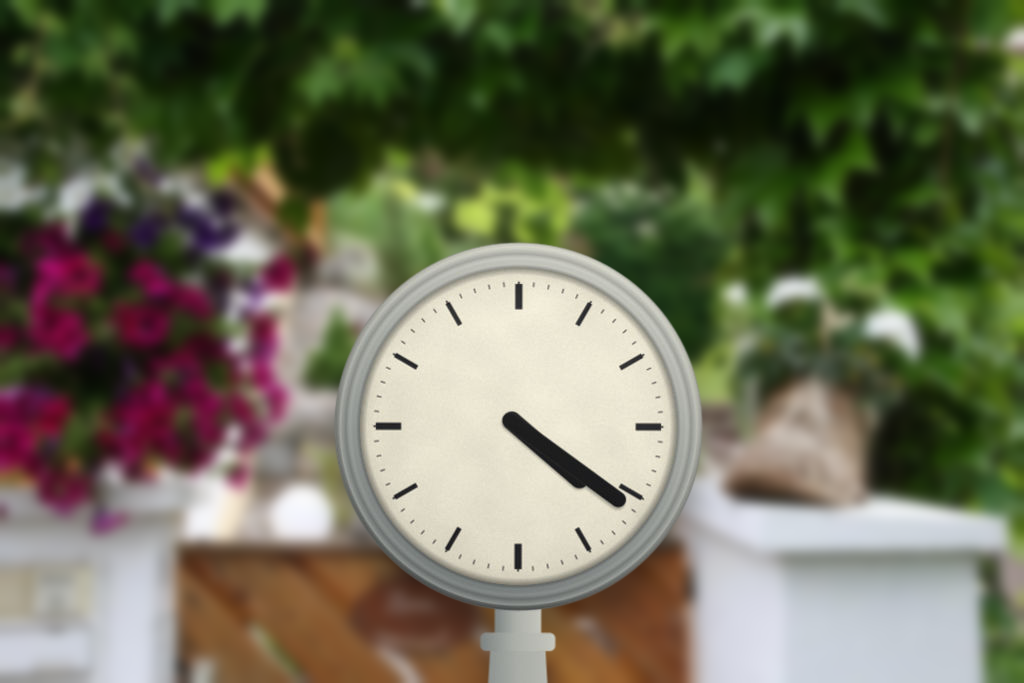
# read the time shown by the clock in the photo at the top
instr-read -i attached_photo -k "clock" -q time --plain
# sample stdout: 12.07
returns 4.21
